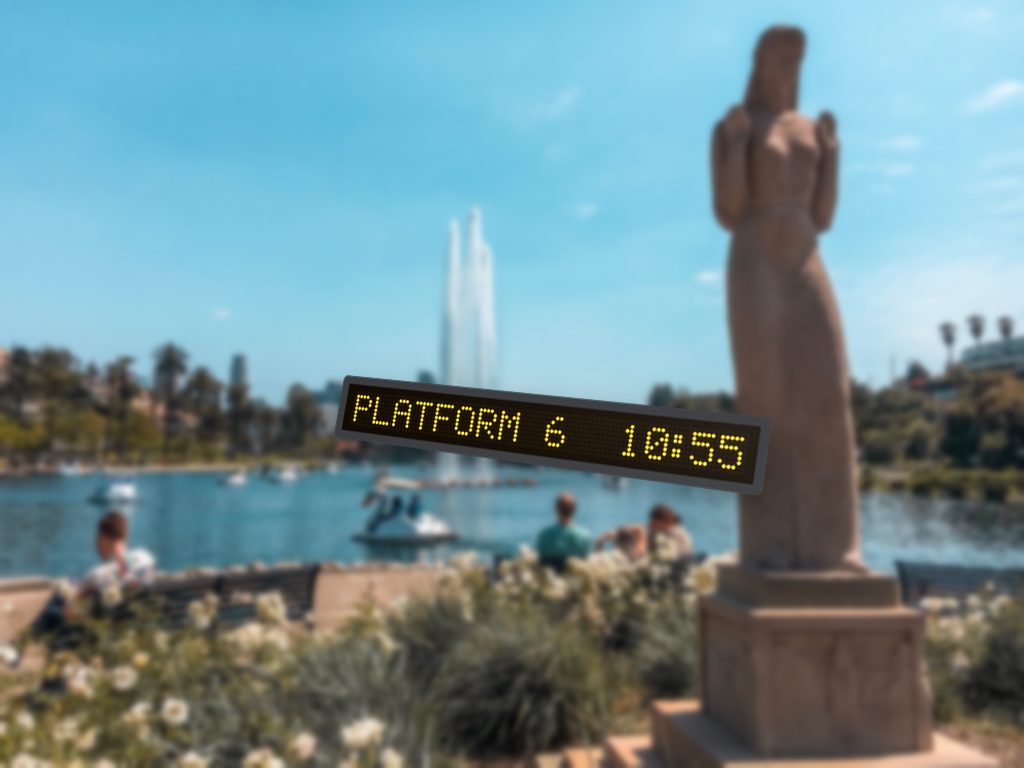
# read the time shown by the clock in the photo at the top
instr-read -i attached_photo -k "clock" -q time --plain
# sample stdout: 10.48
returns 10.55
